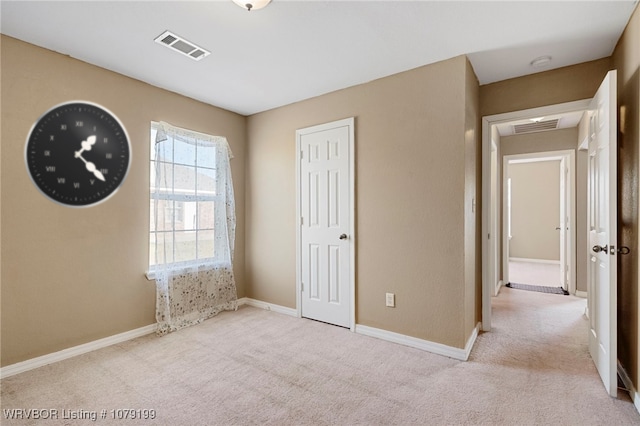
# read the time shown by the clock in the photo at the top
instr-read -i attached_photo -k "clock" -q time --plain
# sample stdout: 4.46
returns 1.22
